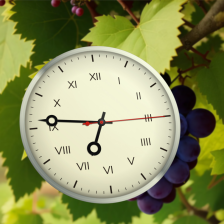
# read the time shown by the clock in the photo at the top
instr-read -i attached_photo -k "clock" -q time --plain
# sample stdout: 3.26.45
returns 6.46.15
